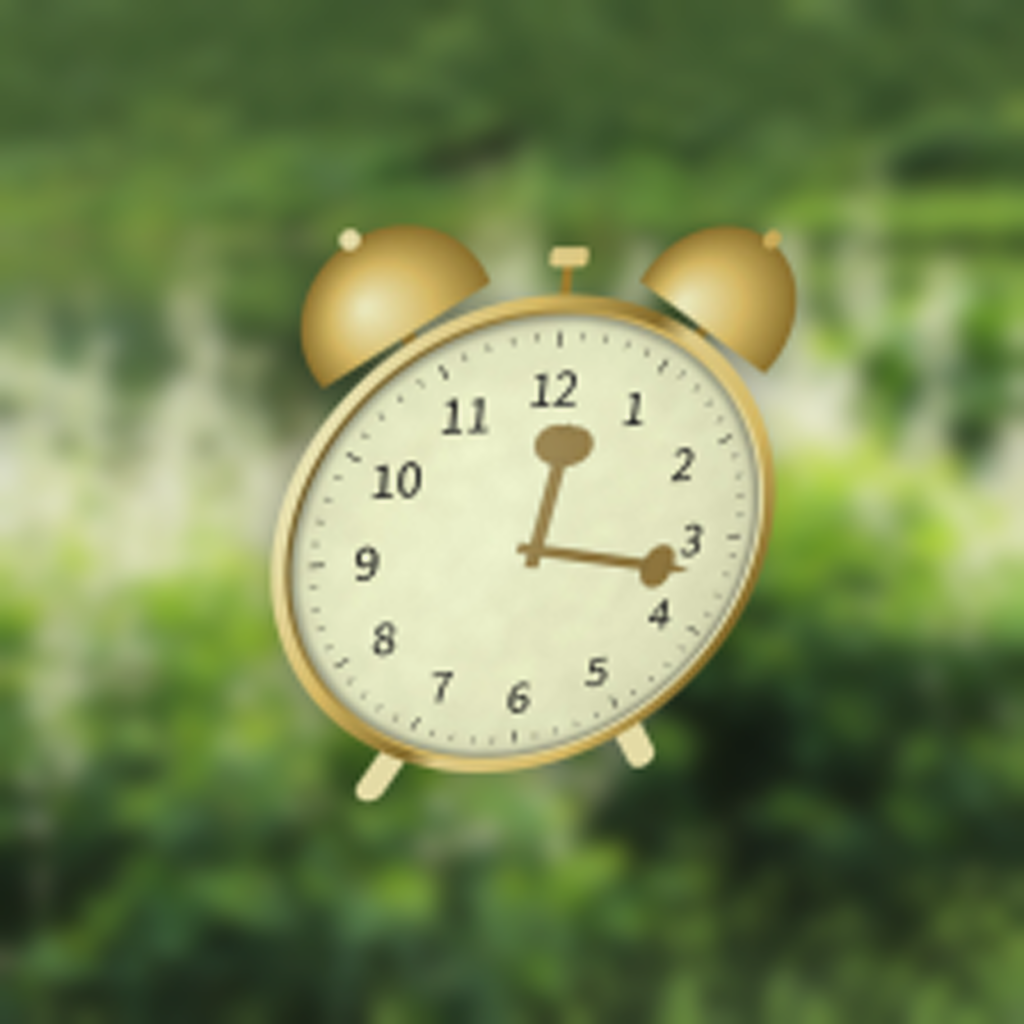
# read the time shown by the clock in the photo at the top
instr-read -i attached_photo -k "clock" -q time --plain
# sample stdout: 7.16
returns 12.17
